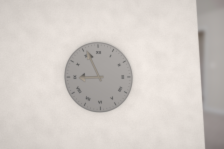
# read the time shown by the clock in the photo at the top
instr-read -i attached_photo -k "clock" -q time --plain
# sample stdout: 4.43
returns 8.56
